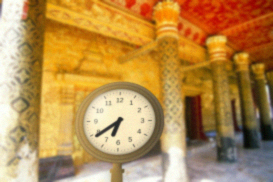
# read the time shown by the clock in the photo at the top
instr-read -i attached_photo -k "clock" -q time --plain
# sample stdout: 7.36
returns 6.39
